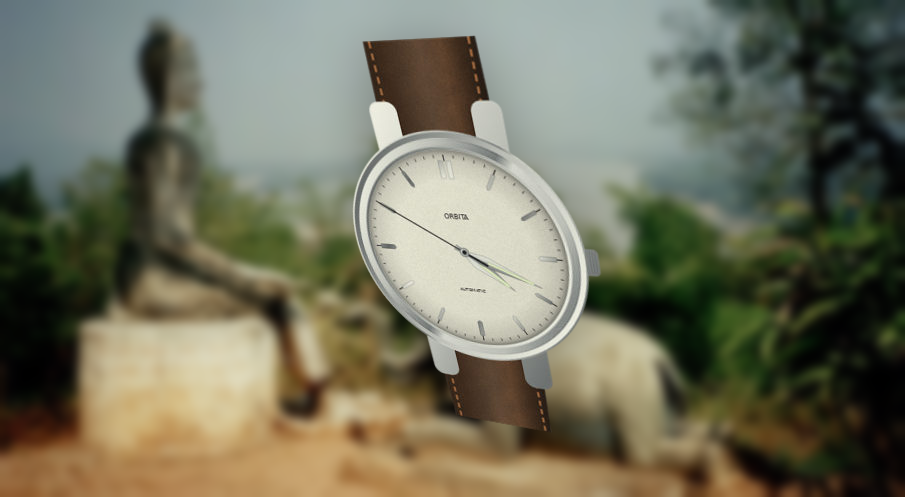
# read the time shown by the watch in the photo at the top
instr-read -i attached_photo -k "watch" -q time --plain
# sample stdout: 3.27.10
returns 4.18.50
